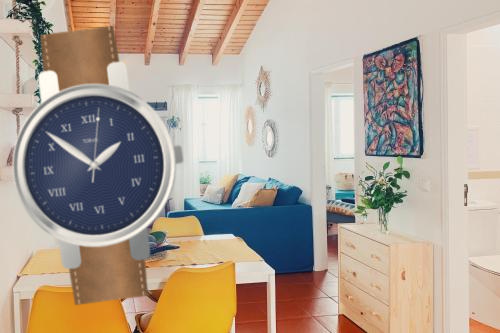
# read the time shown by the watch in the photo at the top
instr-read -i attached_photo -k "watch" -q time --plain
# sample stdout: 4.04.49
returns 1.52.02
